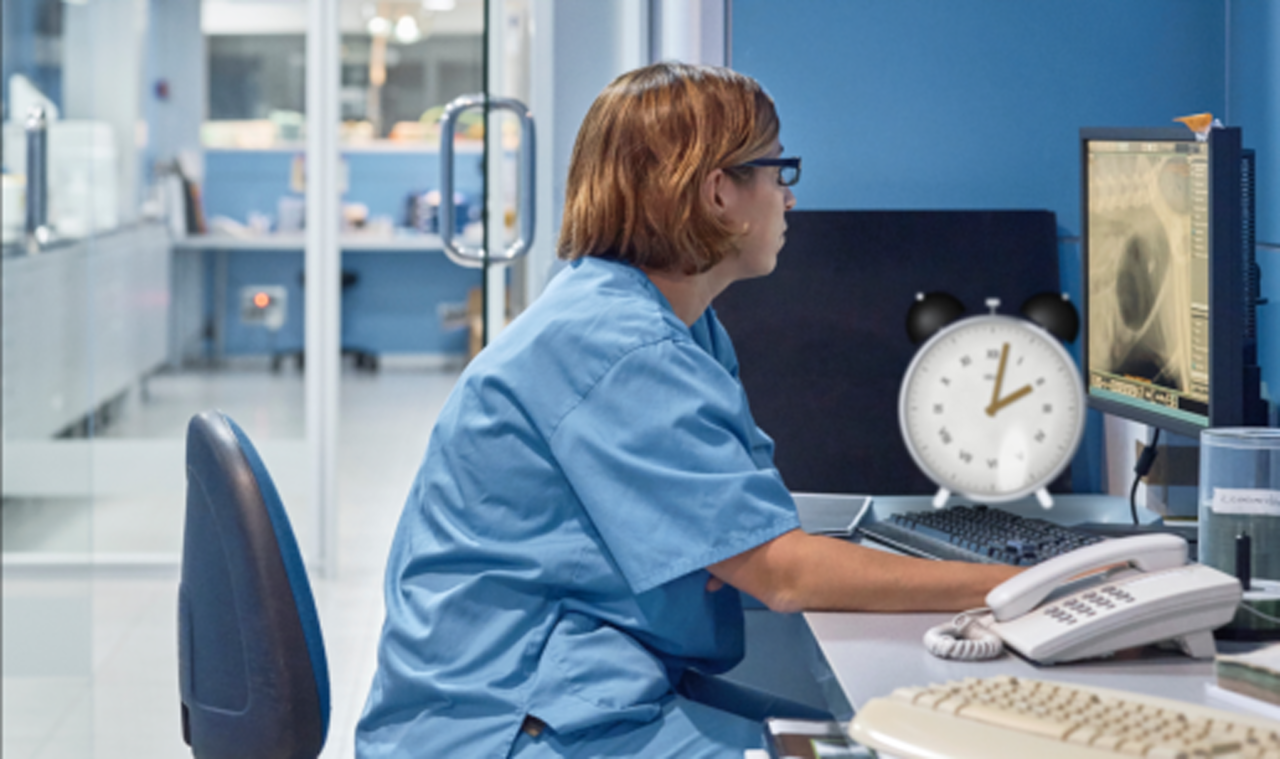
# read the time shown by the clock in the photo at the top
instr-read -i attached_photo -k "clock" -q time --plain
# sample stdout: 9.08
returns 2.02
